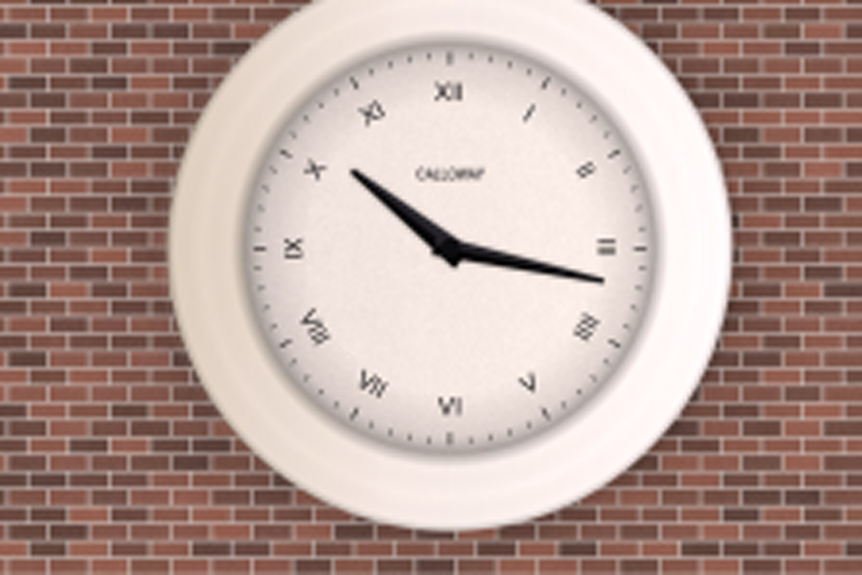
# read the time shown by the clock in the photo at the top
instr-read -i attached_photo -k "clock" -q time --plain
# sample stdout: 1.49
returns 10.17
